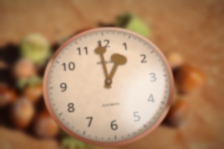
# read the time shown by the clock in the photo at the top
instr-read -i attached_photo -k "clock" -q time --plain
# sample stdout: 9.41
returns 12.59
